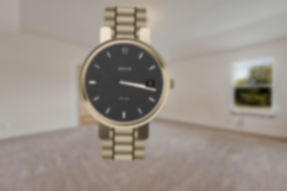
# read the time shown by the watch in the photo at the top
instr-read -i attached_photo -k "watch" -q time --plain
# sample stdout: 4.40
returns 3.17
